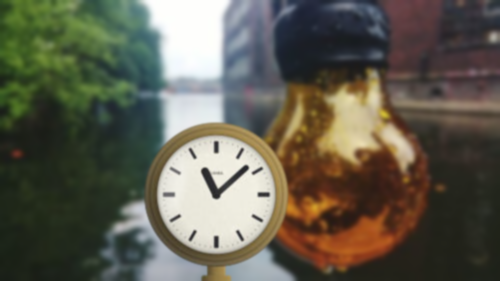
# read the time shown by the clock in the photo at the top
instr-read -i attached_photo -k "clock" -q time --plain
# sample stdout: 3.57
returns 11.08
